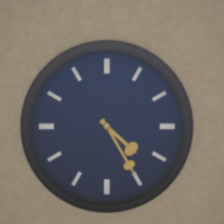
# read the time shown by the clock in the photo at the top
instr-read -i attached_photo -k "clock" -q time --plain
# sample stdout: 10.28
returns 4.25
